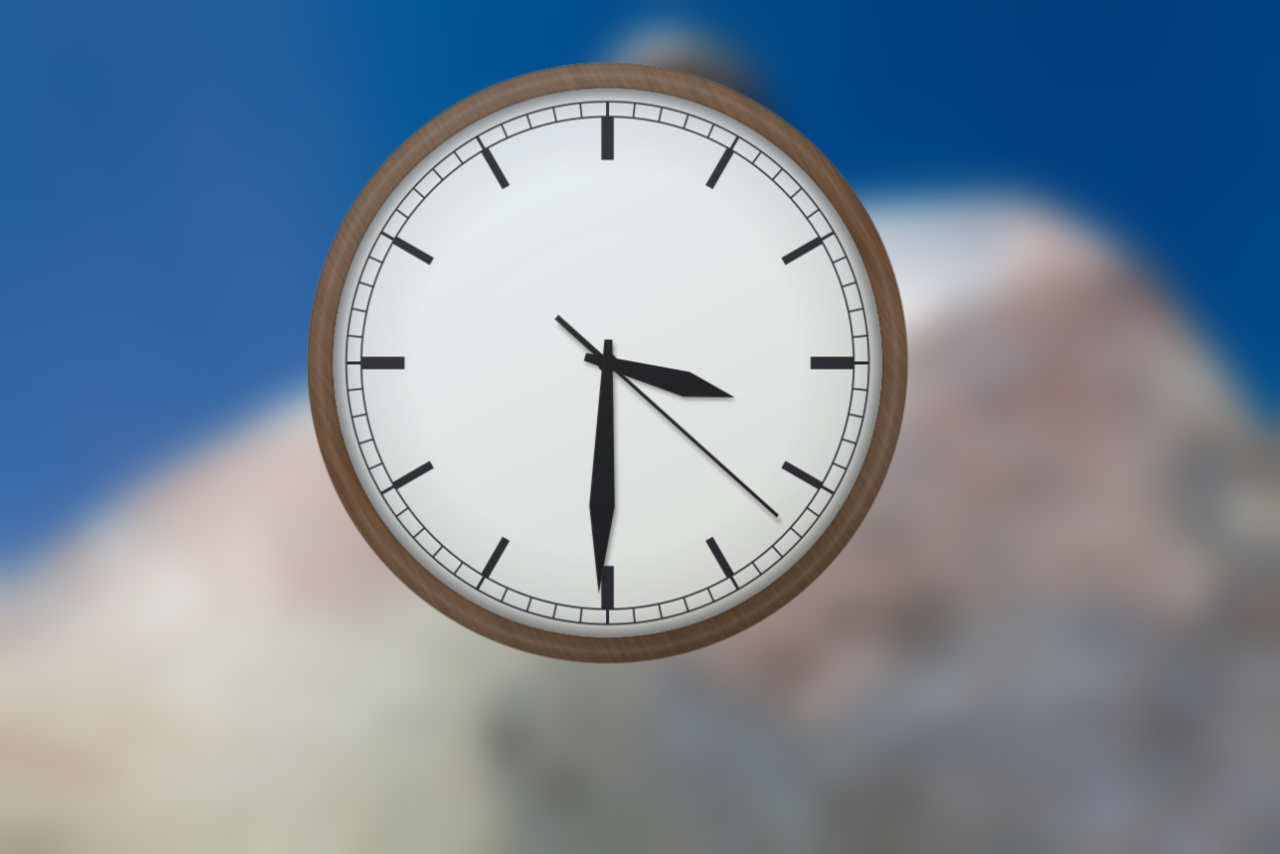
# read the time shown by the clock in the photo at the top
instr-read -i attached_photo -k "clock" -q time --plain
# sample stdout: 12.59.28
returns 3.30.22
